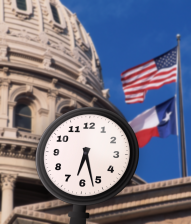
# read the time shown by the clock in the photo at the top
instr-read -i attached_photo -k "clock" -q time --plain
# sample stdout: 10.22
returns 6.27
